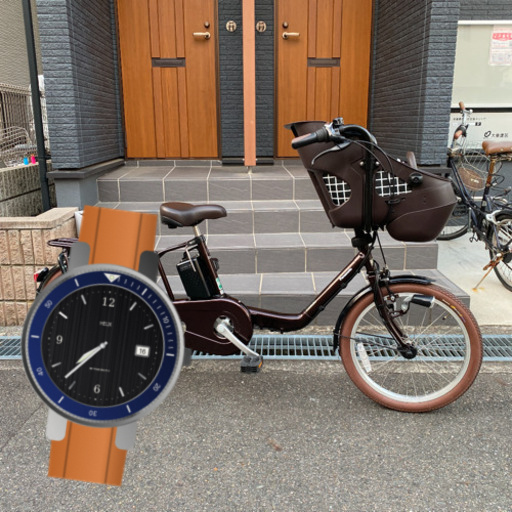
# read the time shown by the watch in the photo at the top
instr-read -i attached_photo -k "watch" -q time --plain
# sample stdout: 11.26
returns 7.37
